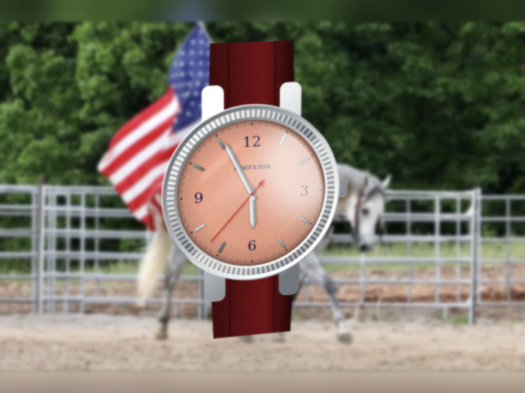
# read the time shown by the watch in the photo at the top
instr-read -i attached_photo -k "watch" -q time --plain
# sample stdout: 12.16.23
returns 5.55.37
